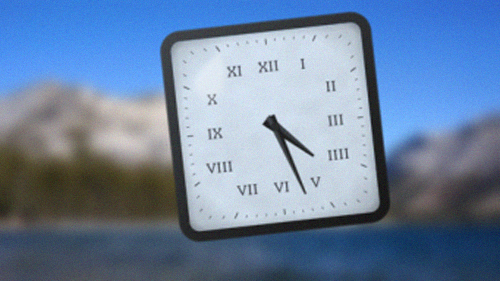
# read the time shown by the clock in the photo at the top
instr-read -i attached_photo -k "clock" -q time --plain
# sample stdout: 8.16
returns 4.27
